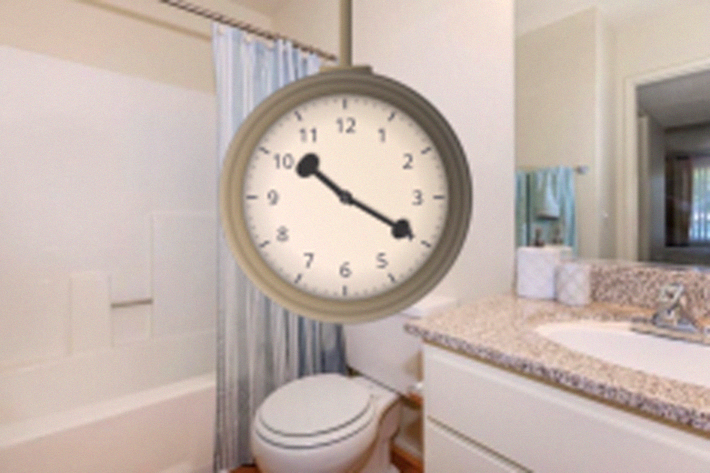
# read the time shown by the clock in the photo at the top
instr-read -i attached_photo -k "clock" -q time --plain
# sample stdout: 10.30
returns 10.20
